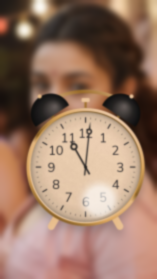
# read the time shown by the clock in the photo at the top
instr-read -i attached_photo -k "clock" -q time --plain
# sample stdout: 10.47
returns 11.01
